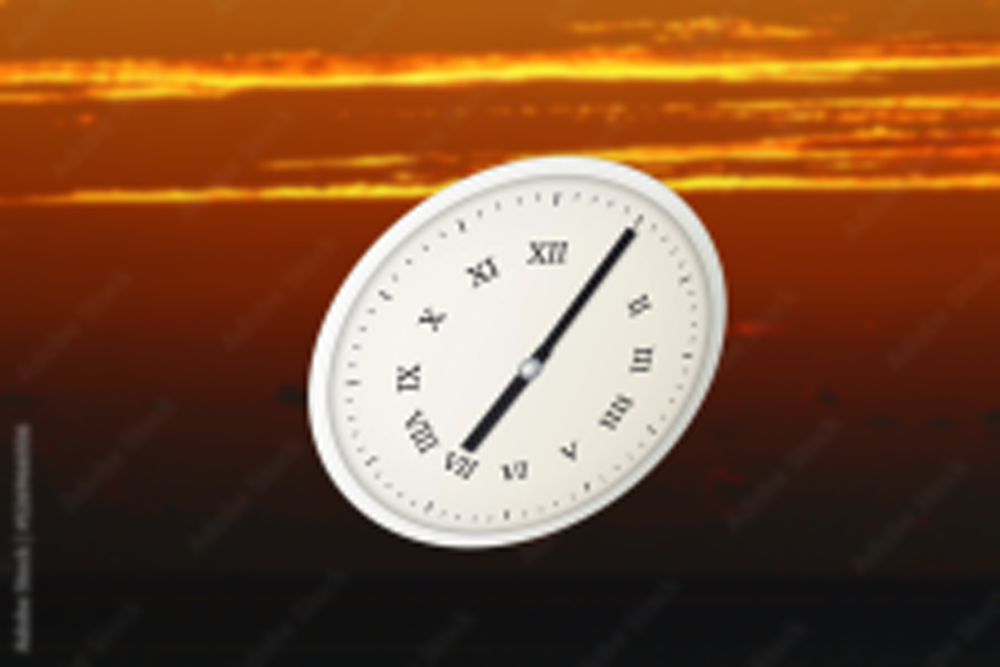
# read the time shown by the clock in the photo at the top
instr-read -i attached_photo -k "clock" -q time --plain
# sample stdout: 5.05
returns 7.05
